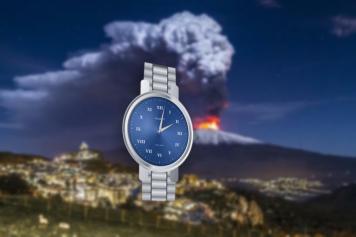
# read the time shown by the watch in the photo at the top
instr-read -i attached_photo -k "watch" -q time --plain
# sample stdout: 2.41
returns 2.02
